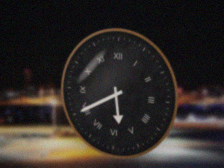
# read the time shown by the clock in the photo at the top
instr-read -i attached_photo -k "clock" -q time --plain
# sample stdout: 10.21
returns 5.40
